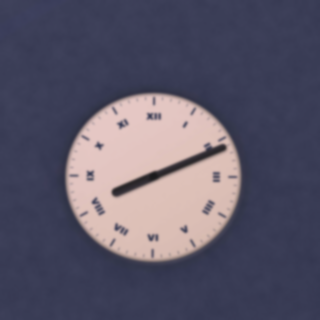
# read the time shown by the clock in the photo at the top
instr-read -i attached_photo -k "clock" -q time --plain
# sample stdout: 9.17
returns 8.11
